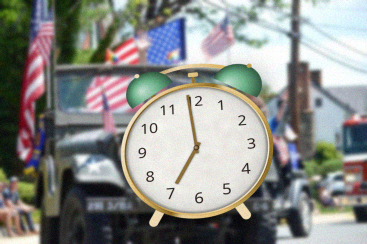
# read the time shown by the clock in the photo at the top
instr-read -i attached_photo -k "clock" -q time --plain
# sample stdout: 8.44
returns 6.59
